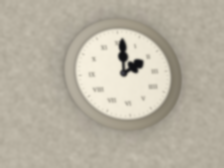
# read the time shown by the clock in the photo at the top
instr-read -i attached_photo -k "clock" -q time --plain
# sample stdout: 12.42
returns 2.01
